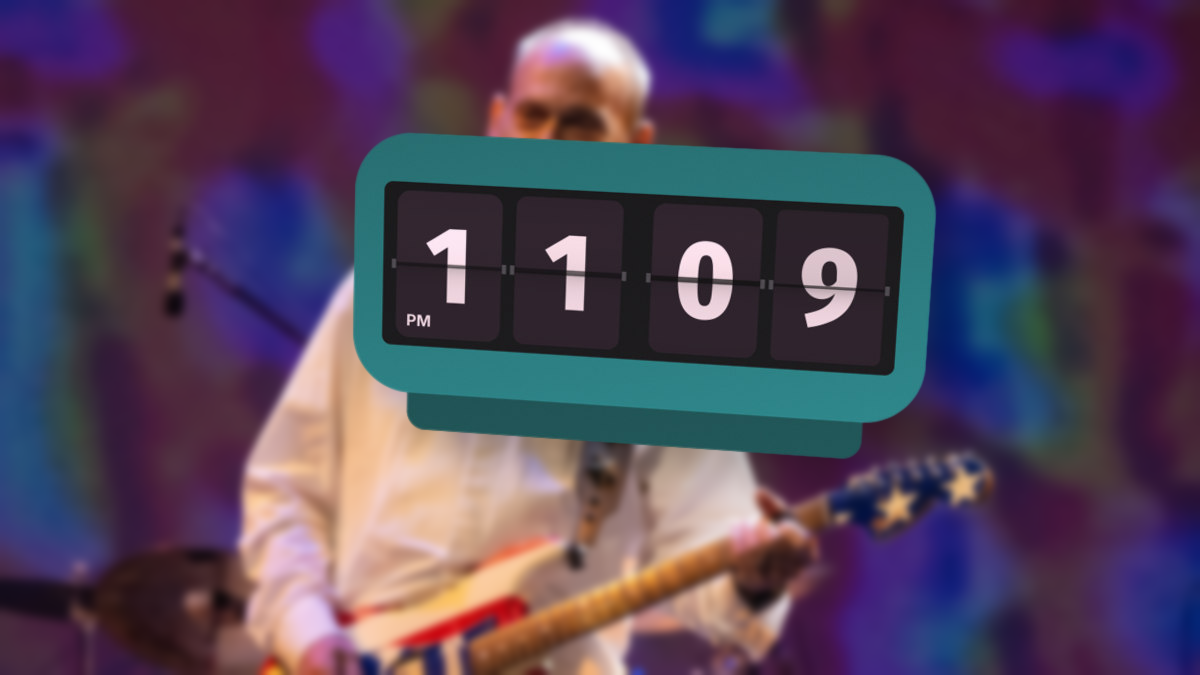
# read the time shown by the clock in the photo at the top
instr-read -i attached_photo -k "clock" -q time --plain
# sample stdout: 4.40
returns 11.09
